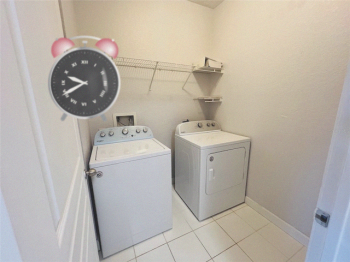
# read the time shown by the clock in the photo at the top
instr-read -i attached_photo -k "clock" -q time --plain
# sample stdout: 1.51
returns 9.40
